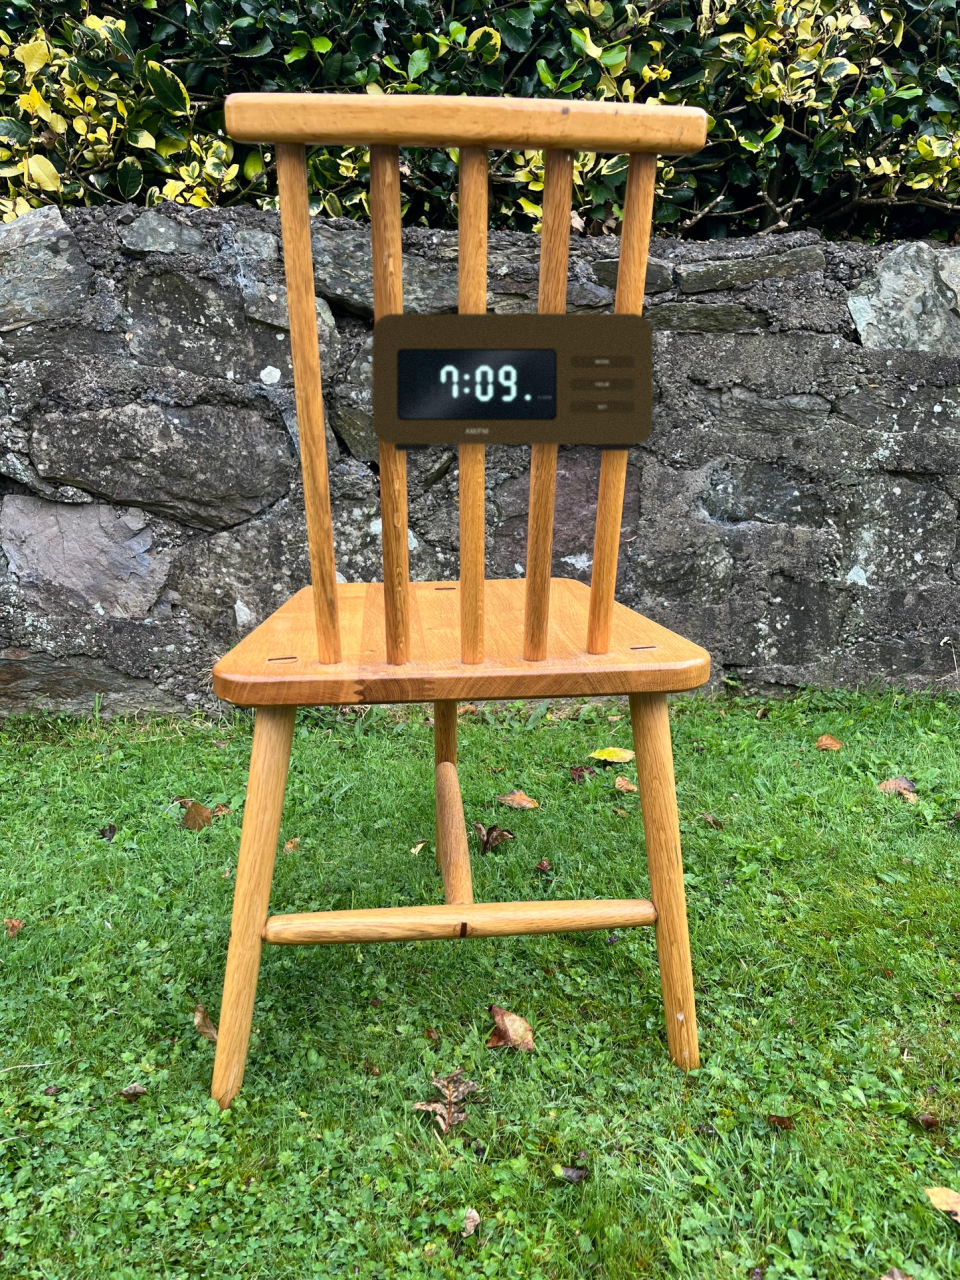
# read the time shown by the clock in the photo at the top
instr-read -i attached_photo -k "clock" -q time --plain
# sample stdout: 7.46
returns 7.09
